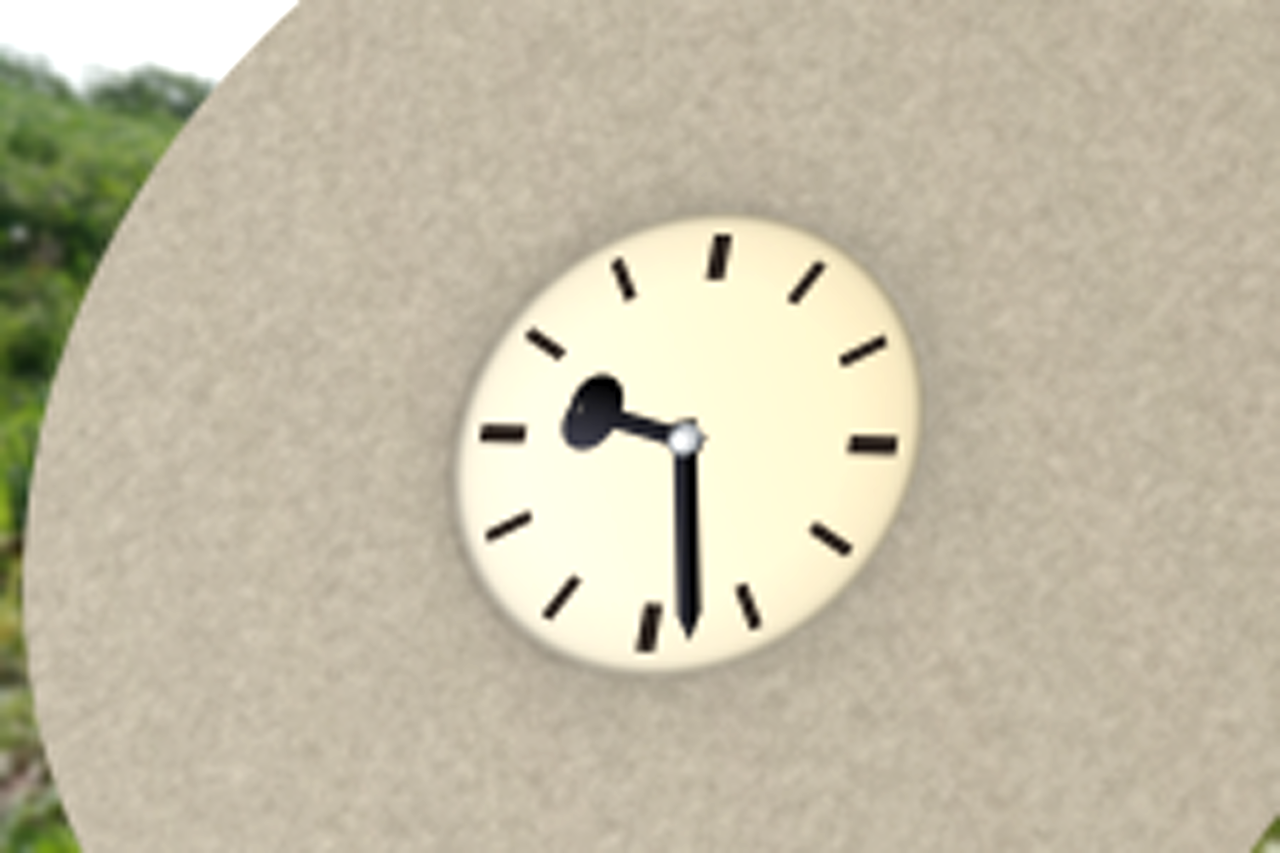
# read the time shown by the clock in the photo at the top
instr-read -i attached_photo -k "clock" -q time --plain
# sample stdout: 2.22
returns 9.28
